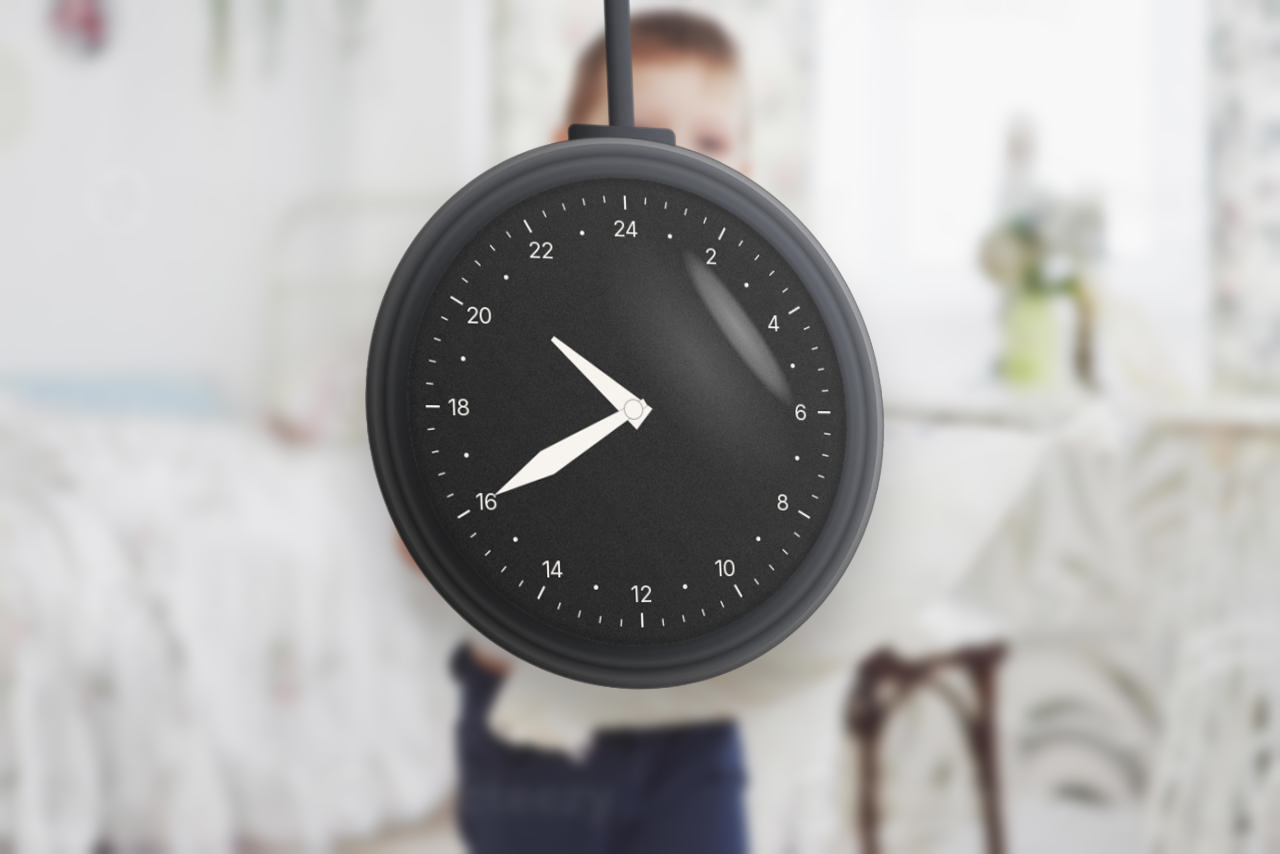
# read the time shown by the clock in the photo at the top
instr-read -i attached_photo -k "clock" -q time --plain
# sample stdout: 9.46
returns 20.40
